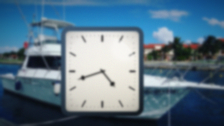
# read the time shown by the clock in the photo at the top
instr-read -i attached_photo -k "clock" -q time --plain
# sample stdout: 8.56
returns 4.42
